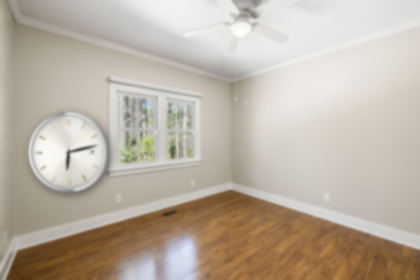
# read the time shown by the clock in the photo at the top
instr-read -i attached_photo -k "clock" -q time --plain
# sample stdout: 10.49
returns 6.13
